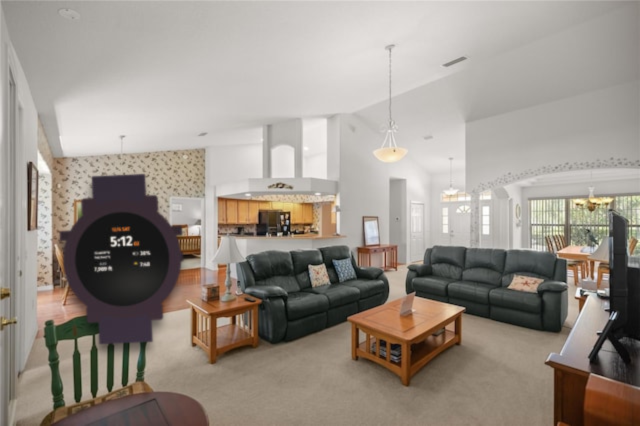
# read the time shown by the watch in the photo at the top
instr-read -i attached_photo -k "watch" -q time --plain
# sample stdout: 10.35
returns 5.12
